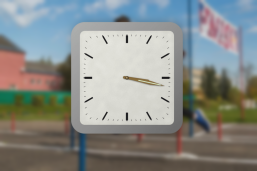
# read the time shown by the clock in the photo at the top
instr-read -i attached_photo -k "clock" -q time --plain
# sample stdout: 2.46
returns 3.17
